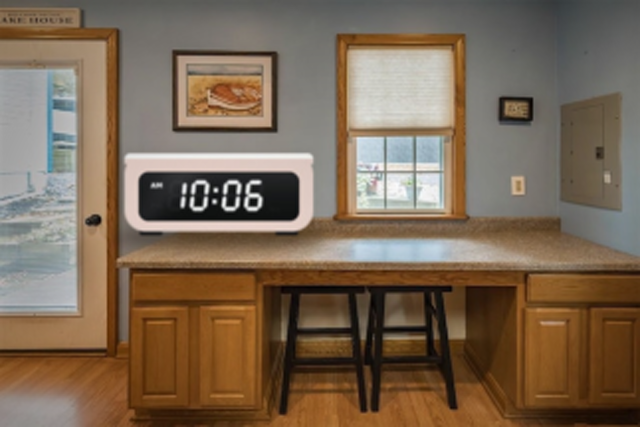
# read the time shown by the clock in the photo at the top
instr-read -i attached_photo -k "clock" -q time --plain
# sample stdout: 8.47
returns 10.06
